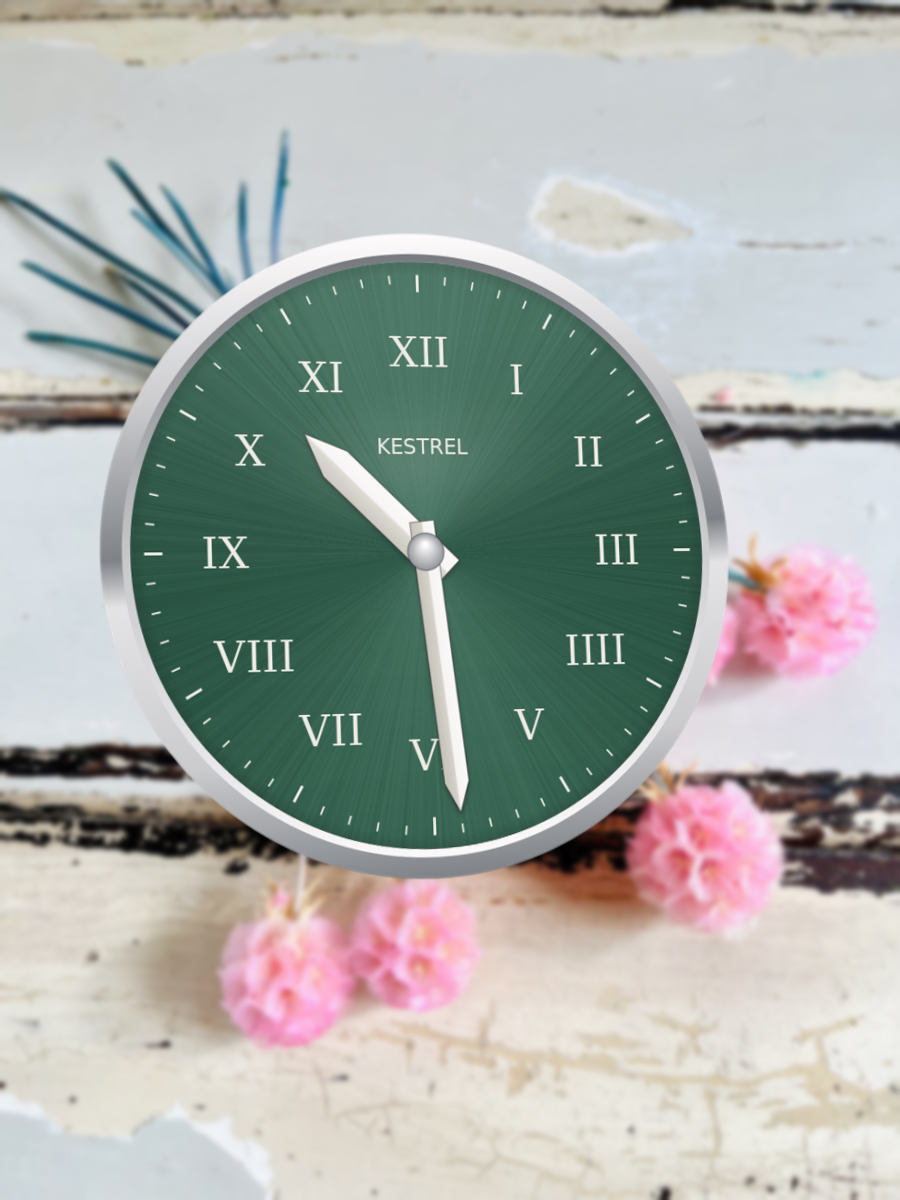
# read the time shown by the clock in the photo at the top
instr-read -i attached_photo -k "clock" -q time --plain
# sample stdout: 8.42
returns 10.29
